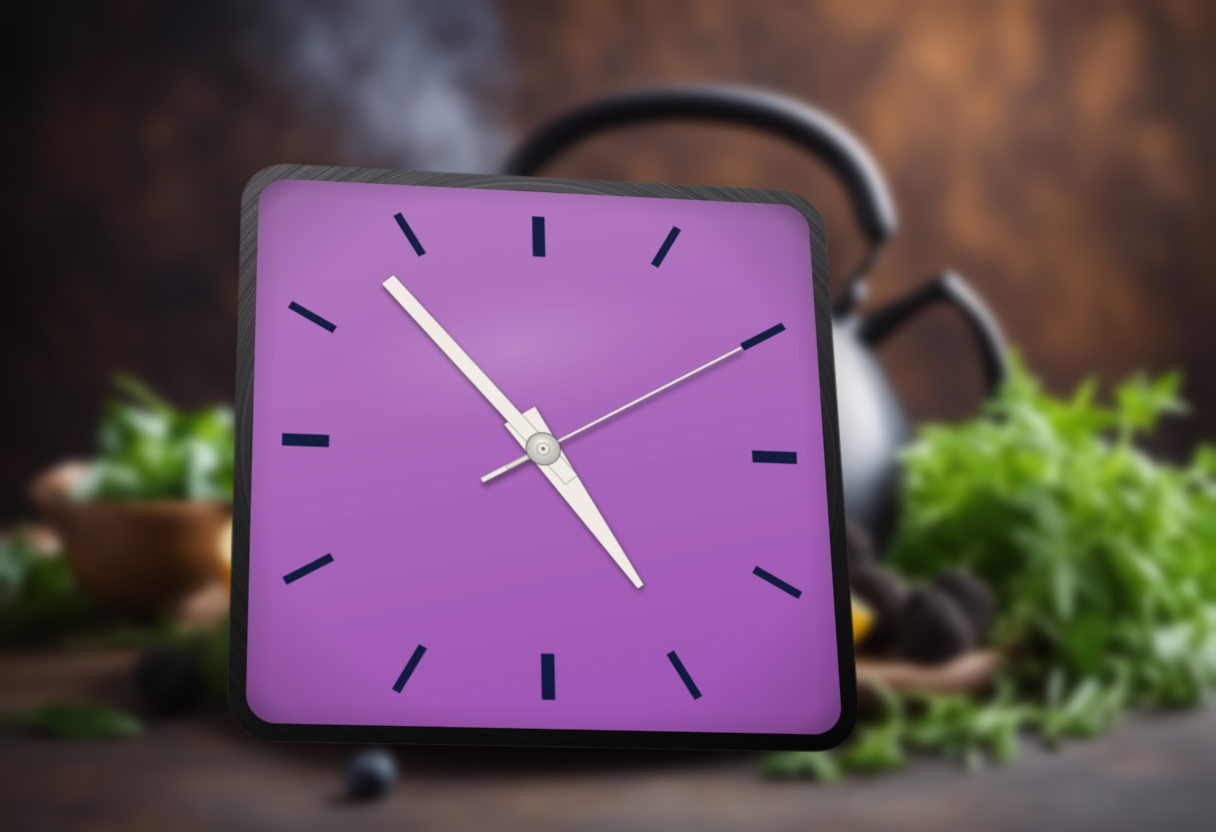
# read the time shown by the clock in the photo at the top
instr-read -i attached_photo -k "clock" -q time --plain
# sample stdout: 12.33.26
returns 4.53.10
